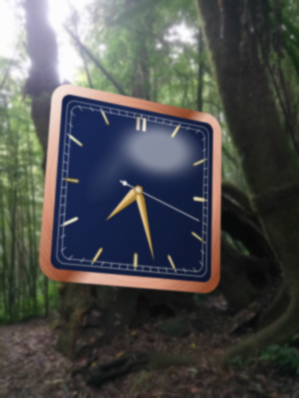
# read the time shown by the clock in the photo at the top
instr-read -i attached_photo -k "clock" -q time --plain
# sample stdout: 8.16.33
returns 7.27.18
